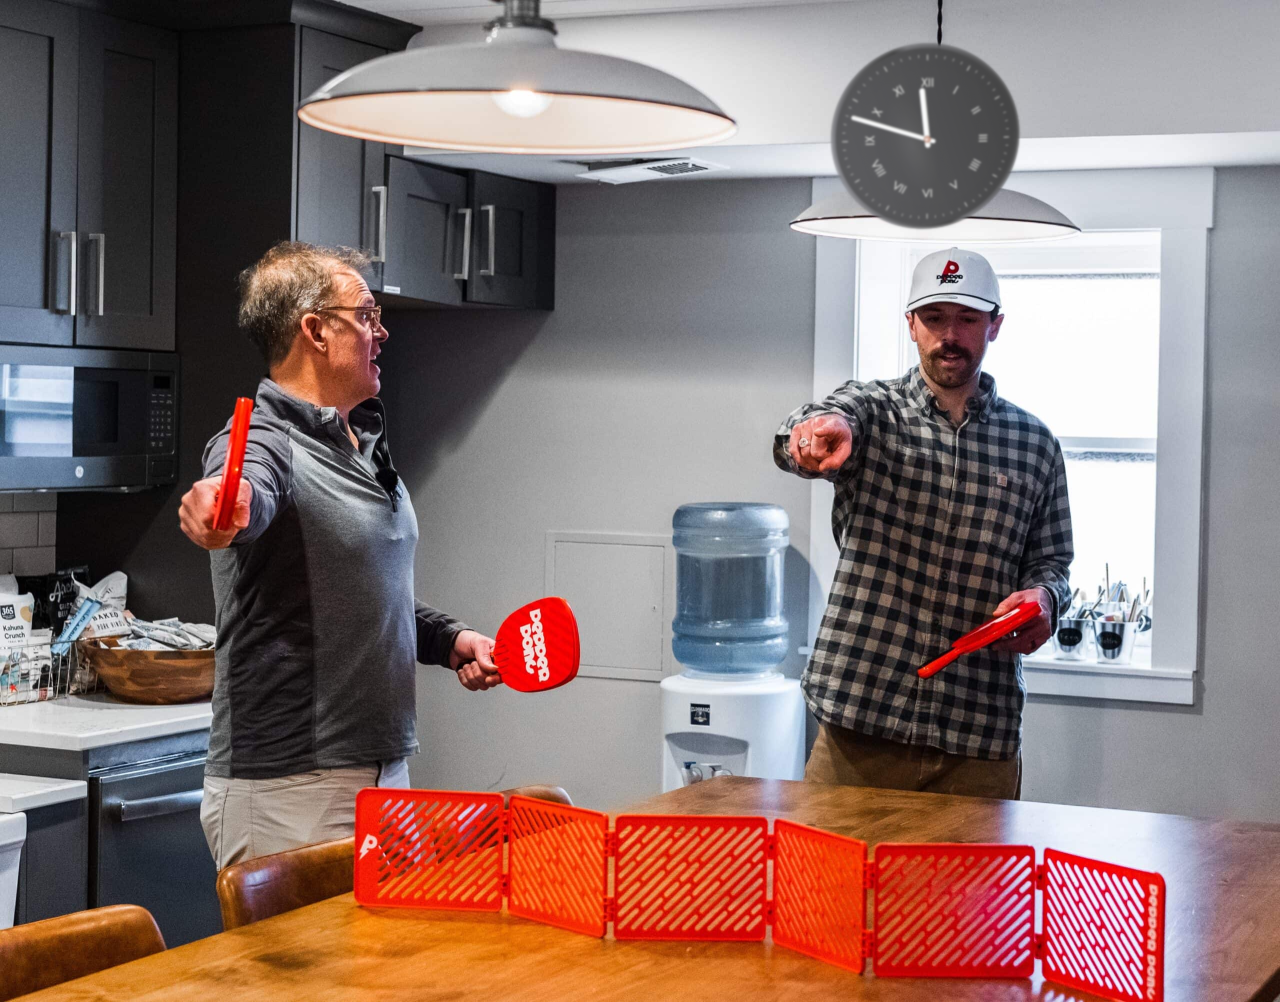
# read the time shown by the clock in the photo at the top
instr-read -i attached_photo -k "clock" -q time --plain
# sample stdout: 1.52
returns 11.48
